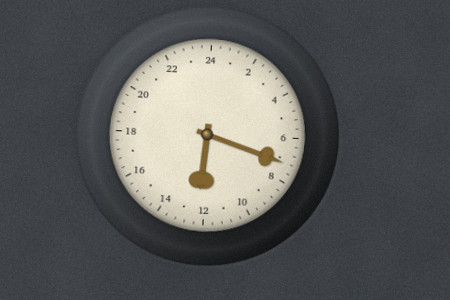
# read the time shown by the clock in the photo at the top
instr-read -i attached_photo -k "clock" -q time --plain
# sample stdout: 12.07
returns 12.18
